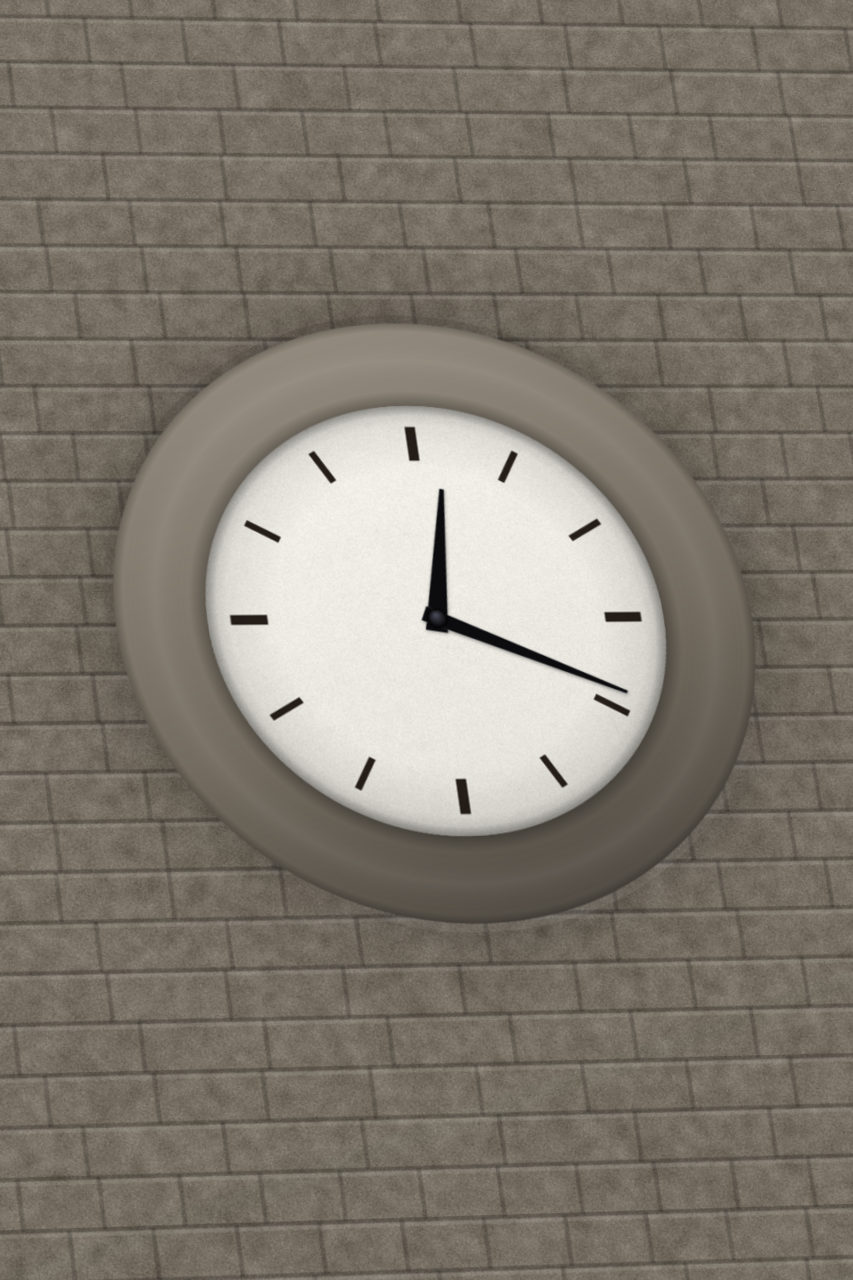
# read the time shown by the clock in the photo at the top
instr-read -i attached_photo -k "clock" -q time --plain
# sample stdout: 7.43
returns 12.19
